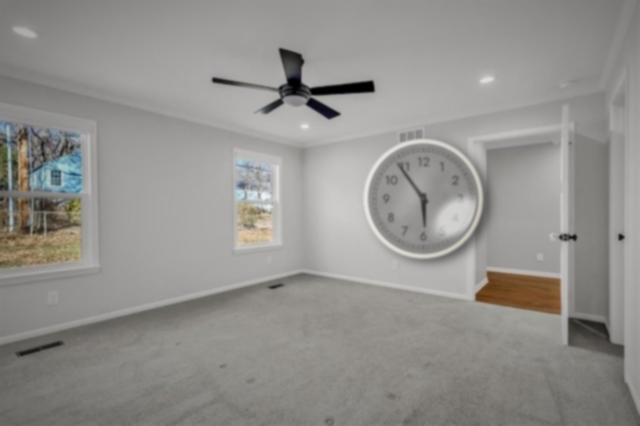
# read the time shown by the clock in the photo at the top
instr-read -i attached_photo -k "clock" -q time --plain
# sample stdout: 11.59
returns 5.54
